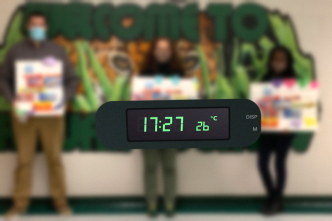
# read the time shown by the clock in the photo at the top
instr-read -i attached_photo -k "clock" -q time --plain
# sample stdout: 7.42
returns 17.27
